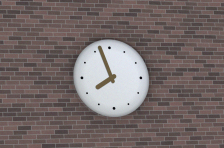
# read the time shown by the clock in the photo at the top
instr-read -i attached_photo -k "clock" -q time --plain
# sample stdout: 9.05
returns 7.57
